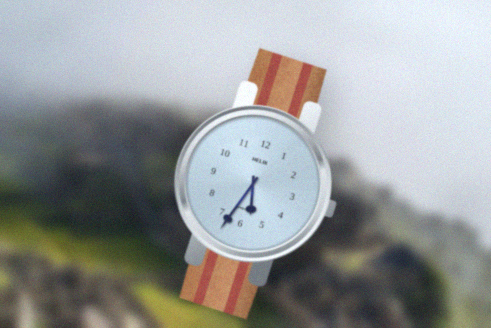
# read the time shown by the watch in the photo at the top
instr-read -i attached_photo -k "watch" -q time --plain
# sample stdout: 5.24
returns 5.33
